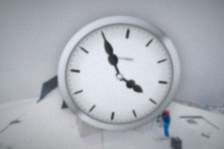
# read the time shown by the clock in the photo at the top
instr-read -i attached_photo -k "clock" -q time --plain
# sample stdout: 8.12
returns 3.55
